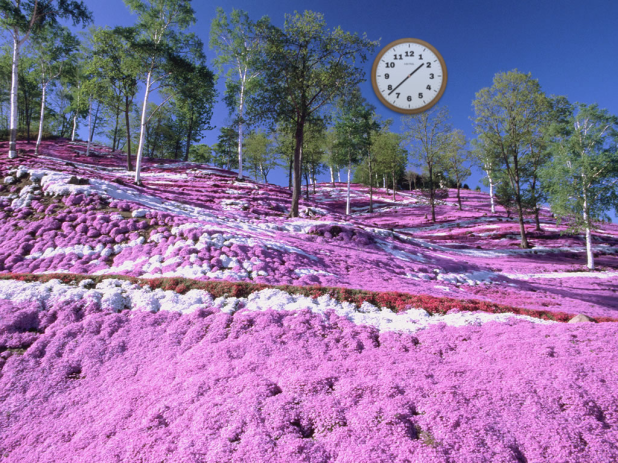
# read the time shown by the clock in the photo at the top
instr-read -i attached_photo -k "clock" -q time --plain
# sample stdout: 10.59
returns 1.38
